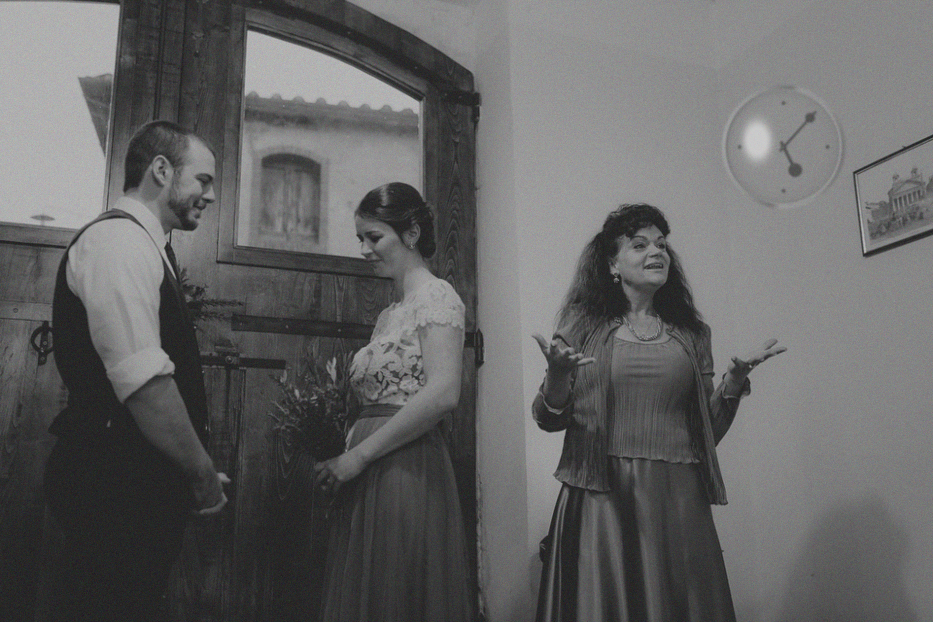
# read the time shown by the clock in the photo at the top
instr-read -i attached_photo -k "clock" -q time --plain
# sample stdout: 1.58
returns 5.07
